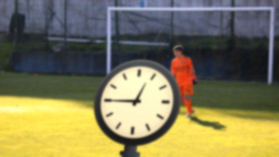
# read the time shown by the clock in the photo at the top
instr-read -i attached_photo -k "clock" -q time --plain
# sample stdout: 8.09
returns 12.45
